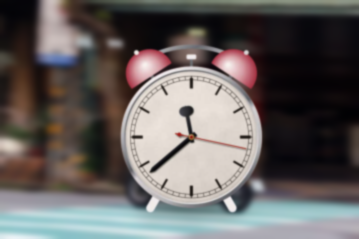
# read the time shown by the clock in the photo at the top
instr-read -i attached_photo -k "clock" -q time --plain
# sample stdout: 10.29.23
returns 11.38.17
